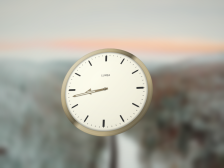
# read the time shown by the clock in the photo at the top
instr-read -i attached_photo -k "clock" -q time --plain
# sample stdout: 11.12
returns 8.43
